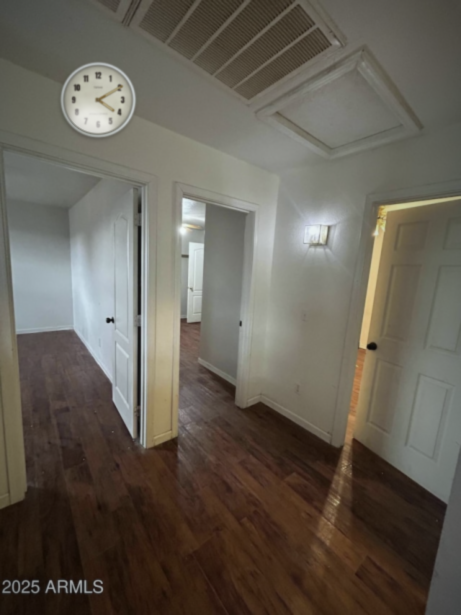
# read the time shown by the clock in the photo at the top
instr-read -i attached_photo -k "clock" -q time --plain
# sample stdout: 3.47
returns 4.10
